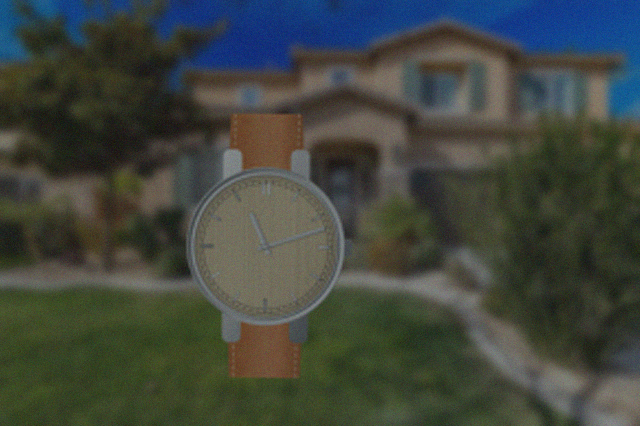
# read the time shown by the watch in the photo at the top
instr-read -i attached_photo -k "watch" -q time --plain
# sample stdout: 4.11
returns 11.12
